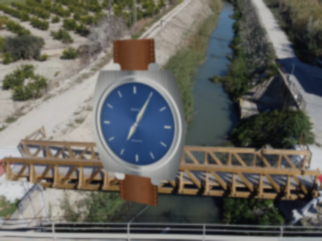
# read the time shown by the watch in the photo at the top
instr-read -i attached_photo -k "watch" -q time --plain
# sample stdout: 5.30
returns 7.05
